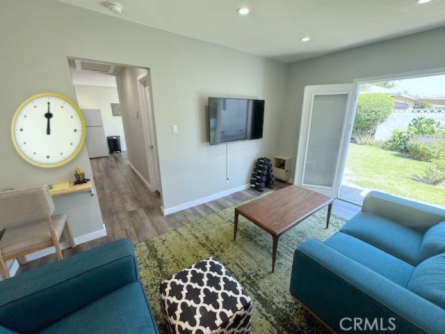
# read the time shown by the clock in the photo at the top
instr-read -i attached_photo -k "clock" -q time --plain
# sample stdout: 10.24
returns 12.00
